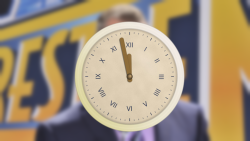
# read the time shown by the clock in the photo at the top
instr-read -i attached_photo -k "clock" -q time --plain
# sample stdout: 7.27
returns 11.58
